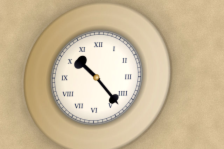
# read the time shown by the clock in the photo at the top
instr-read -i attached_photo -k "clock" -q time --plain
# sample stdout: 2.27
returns 10.23
